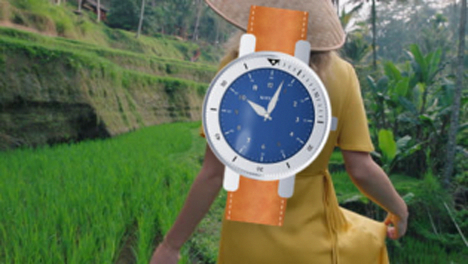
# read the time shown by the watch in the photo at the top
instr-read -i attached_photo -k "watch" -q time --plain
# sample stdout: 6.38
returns 10.03
